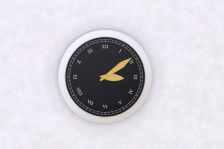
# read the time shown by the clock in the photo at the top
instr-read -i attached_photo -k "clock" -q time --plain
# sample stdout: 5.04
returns 3.09
